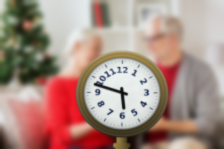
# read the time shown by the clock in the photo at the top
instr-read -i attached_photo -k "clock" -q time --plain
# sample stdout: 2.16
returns 5.48
